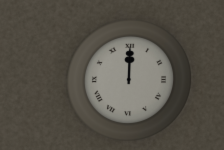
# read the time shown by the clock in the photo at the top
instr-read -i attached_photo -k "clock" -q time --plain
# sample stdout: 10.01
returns 12.00
